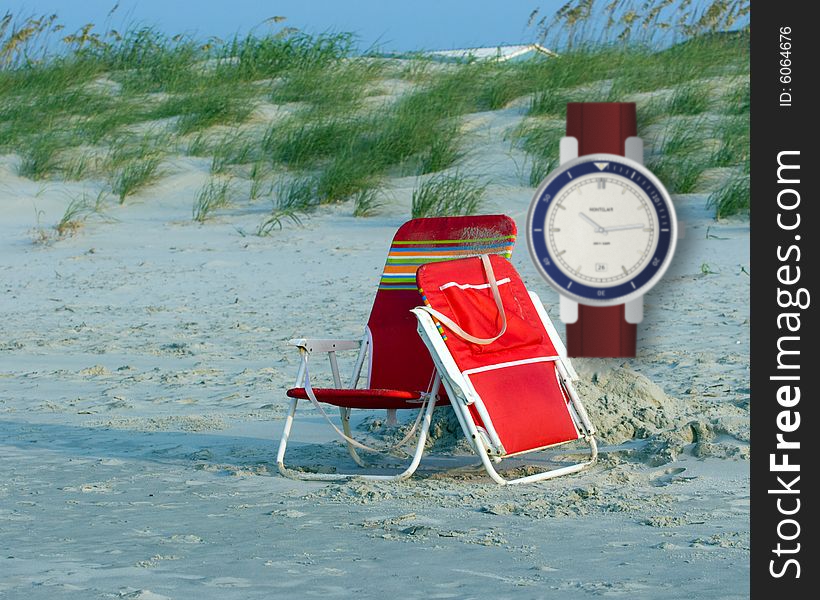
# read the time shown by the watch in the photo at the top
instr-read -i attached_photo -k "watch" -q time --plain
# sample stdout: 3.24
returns 10.14
